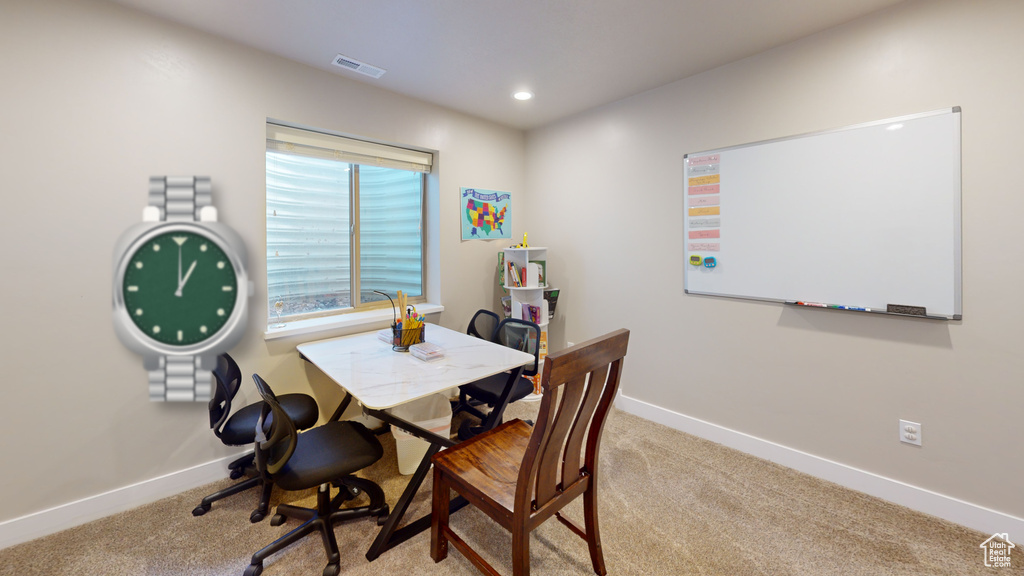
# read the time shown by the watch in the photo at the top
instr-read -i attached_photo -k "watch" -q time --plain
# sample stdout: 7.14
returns 1.00
